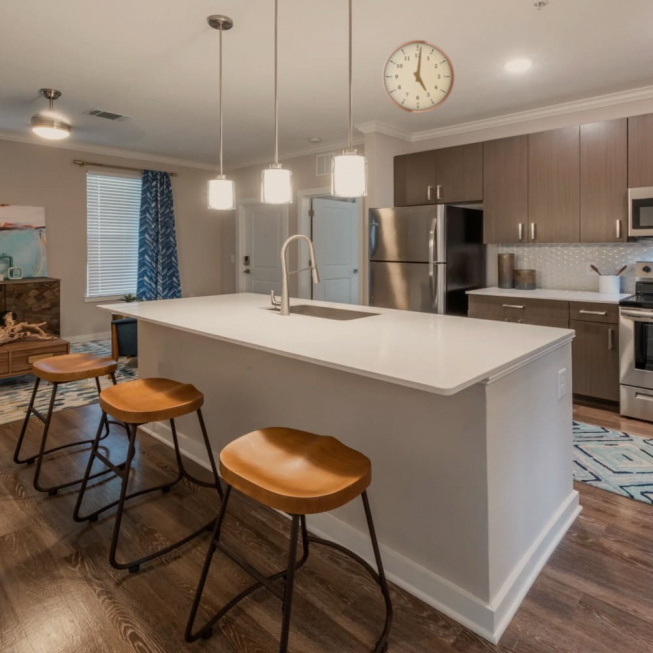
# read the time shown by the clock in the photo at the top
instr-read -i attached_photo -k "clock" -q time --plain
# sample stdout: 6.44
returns 5.01
